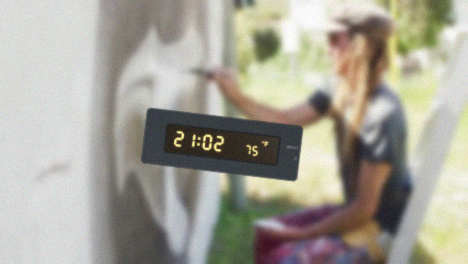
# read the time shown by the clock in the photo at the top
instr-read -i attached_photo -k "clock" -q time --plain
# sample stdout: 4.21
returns 21.02
